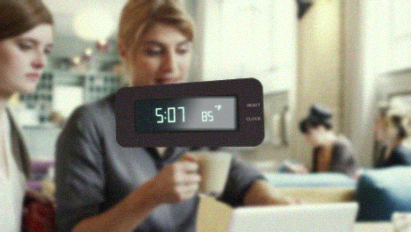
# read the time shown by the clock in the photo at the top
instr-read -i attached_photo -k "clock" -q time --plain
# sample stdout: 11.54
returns 5.07
